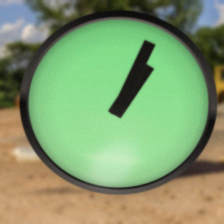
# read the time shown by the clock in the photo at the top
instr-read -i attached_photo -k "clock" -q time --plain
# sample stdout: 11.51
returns 1.04
